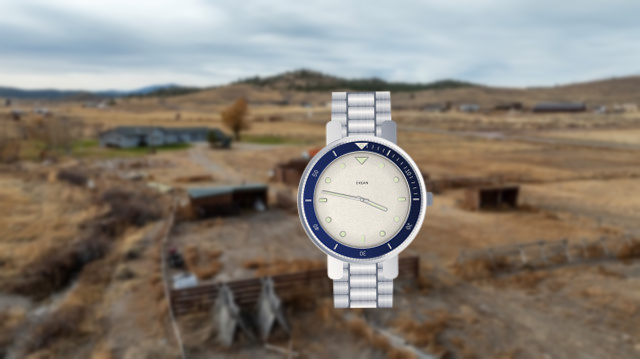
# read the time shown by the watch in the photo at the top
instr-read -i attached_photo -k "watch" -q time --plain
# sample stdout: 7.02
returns 3.47
